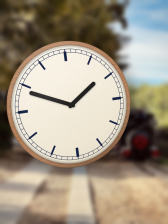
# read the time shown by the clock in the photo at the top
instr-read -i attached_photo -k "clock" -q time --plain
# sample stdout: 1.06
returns 1.49
